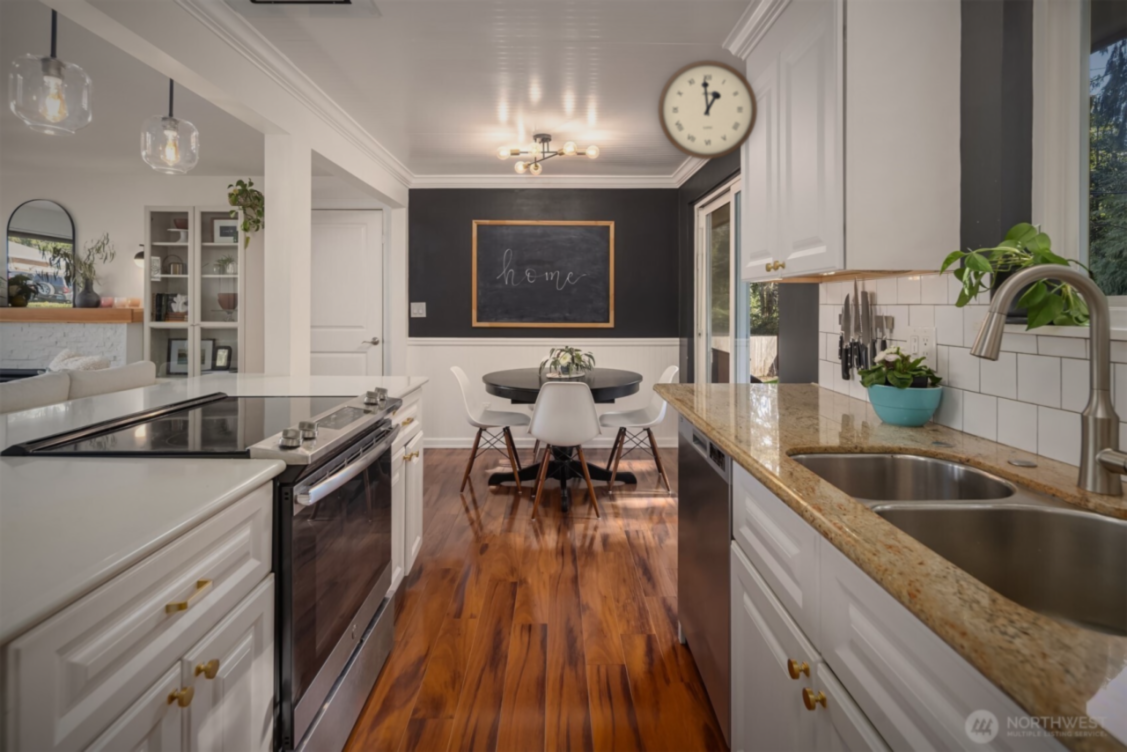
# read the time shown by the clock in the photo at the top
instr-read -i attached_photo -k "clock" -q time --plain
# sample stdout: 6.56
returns 12.59
